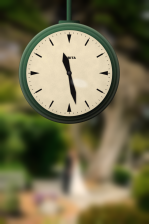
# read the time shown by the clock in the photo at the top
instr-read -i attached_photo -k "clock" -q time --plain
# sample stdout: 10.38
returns 11.28
